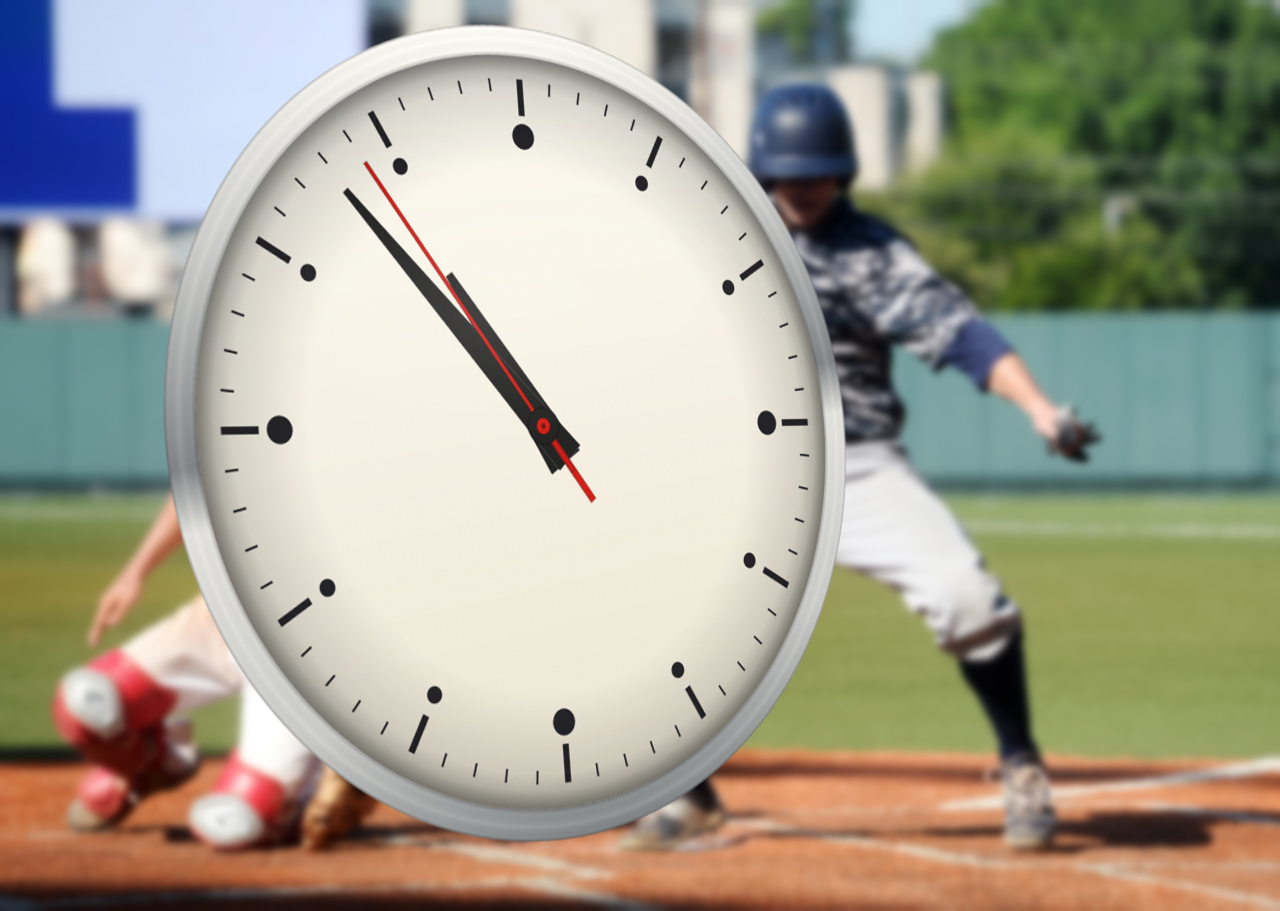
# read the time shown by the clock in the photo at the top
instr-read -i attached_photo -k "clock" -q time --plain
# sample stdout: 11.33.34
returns 10.52.54
